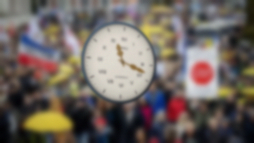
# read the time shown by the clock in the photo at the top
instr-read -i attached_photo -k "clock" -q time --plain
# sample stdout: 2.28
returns 11.18
